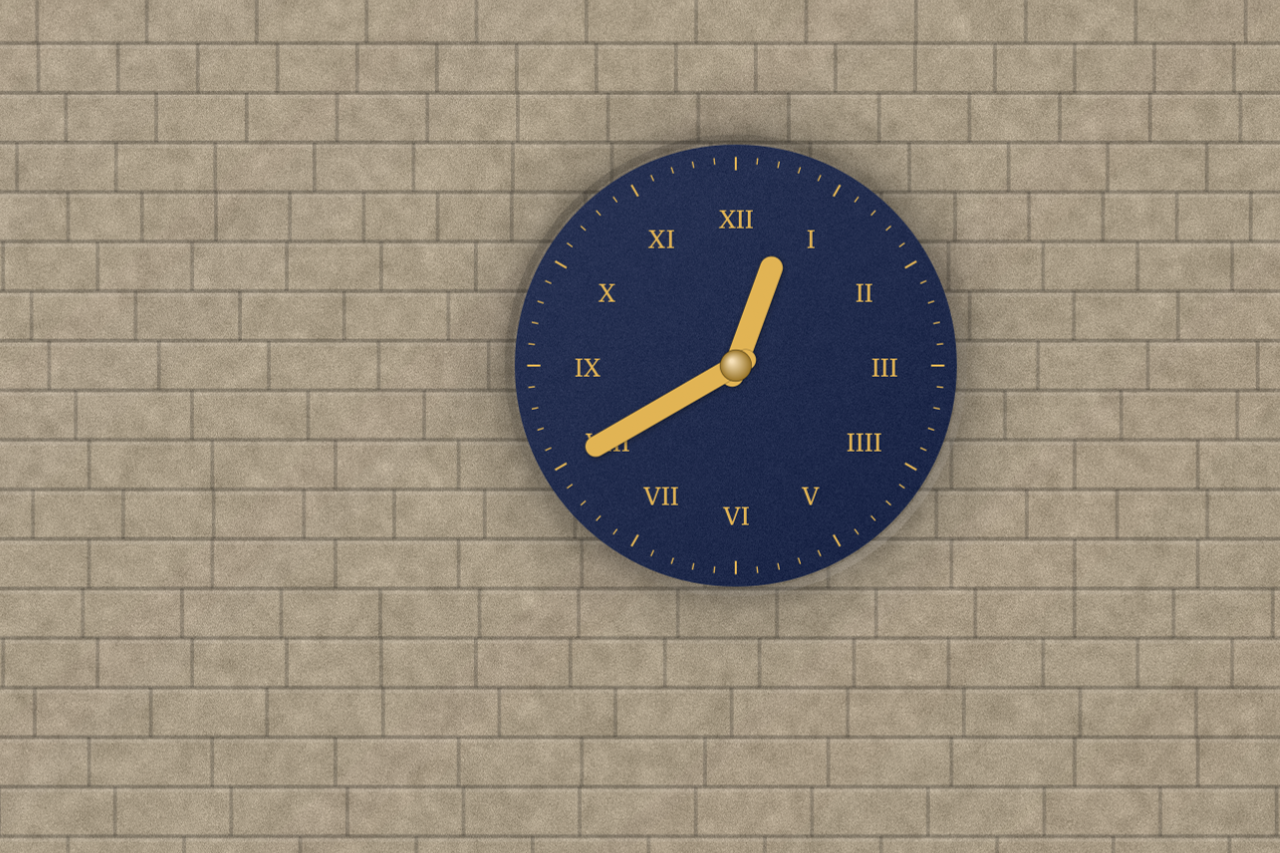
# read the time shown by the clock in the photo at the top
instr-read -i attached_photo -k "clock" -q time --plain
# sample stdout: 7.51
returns 12.40
